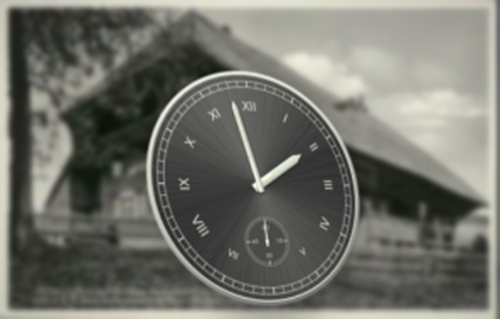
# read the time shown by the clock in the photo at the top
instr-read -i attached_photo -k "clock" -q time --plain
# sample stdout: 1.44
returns 1.58
